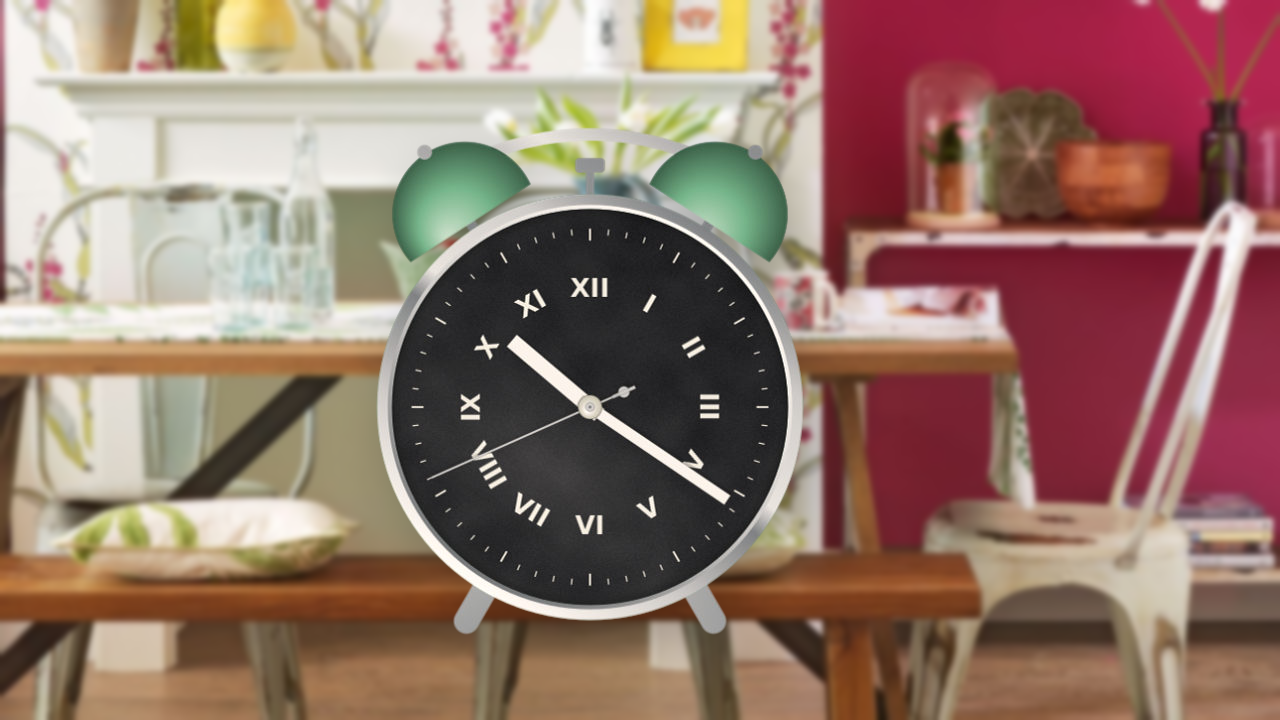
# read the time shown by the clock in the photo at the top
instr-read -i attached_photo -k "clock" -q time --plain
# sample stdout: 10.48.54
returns 10.20.41
